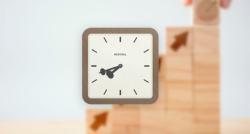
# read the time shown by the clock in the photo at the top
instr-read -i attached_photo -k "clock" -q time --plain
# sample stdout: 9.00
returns 7.42
